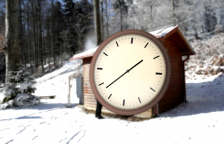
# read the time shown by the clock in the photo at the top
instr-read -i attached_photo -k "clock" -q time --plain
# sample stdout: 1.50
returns 1.38
